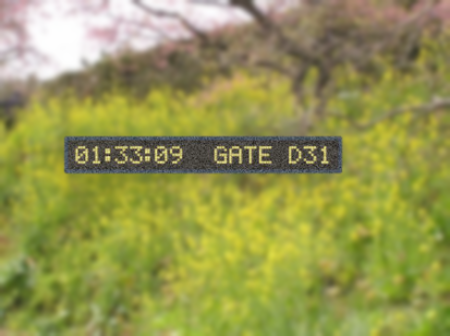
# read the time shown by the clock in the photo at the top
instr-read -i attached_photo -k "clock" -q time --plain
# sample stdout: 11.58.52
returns 1.33.09
